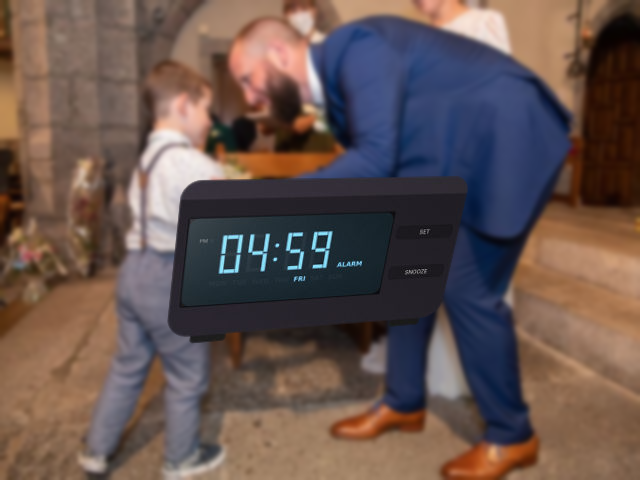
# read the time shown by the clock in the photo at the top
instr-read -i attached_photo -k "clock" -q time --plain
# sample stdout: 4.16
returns 4.59
